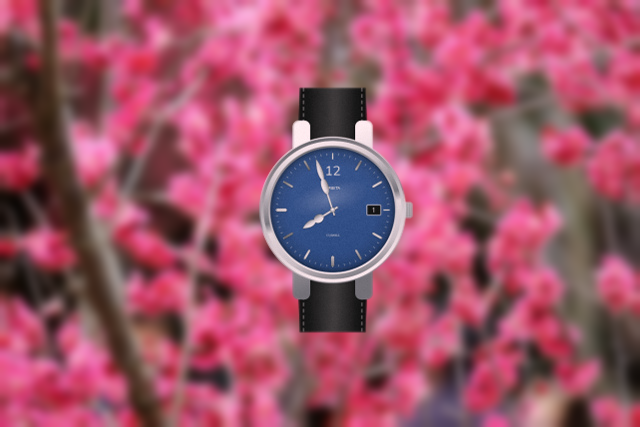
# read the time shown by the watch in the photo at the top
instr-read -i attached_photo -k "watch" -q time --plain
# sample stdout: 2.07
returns 7.57
